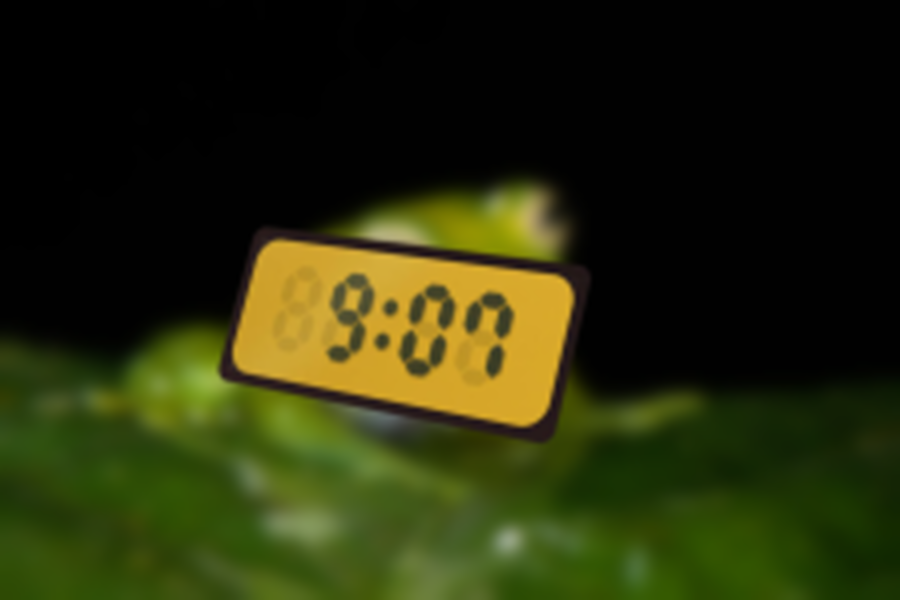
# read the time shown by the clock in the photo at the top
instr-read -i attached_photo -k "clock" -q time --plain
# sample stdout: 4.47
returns 9.07
